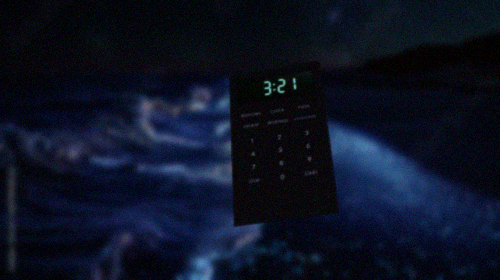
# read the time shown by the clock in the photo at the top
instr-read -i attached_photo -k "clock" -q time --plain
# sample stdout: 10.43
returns 3.21
